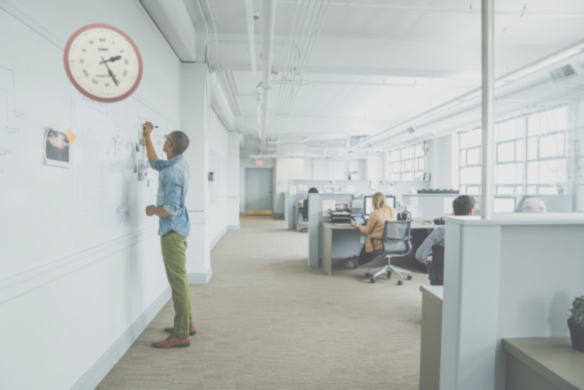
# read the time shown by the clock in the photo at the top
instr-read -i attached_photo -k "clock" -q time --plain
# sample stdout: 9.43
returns 2.26
